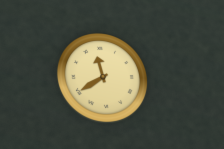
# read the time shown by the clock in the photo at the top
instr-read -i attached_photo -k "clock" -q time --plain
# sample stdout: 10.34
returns 11.40
